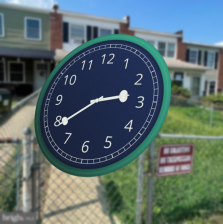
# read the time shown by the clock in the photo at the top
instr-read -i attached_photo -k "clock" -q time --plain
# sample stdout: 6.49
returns 2.39
